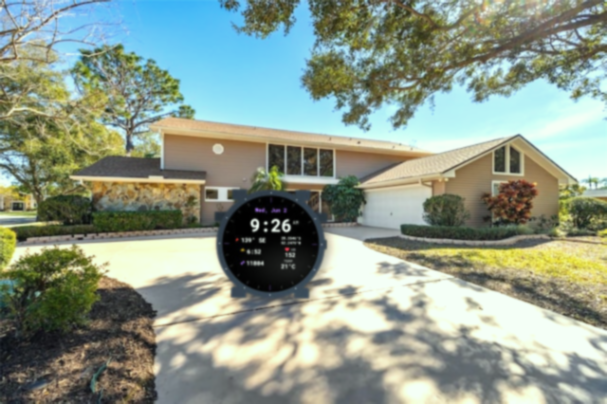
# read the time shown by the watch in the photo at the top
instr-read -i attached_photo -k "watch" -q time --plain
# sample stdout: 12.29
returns 9.26
